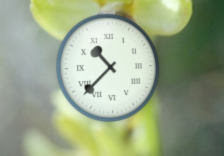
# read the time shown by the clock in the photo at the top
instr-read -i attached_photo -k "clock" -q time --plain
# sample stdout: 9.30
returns 10.38
